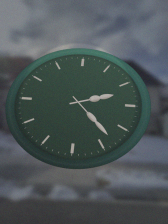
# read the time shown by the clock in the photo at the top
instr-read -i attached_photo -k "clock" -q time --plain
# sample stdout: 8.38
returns 2.23
